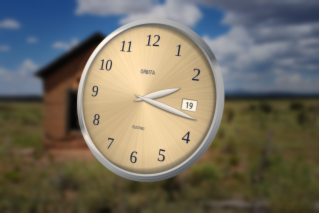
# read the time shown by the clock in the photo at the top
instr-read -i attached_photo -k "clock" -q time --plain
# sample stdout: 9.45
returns 2.17
